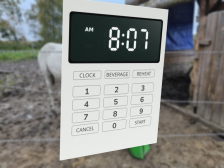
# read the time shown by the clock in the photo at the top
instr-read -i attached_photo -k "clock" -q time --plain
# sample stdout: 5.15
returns 8.07
